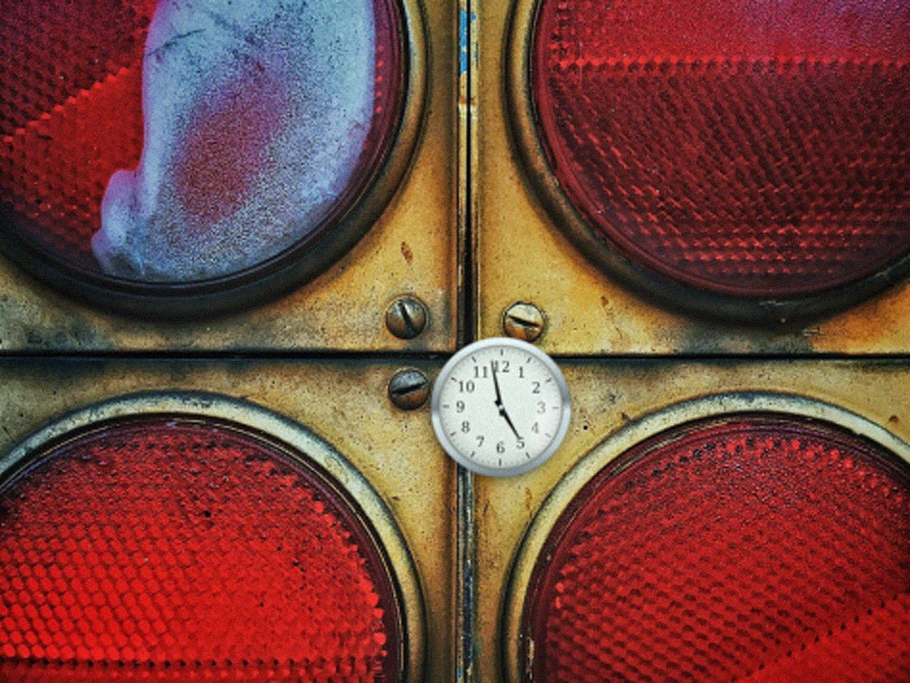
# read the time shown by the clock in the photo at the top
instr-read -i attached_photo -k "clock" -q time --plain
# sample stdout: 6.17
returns 4.58
